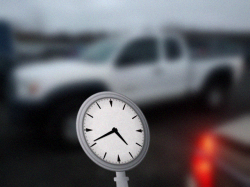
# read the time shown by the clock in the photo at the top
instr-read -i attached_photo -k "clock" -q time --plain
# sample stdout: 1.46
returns 4.41
